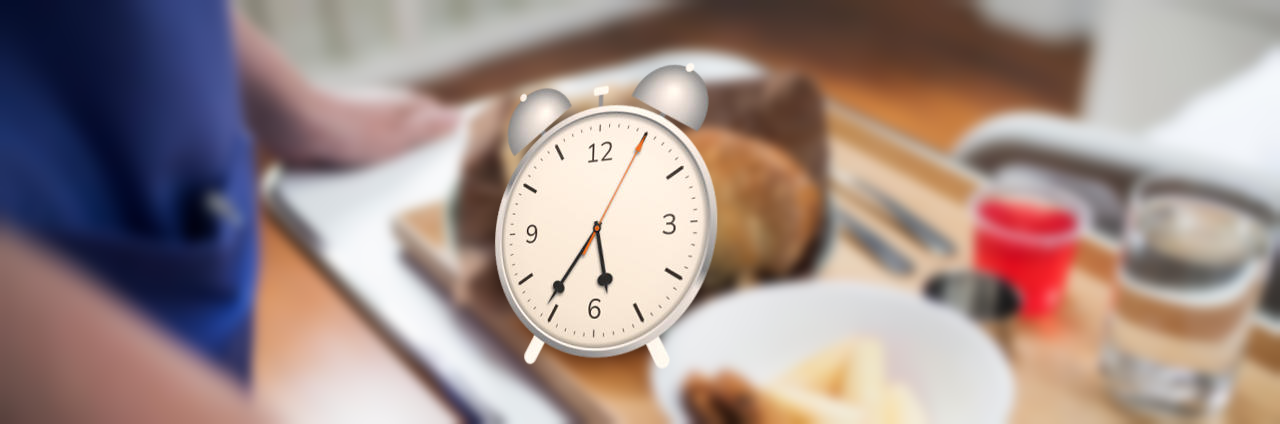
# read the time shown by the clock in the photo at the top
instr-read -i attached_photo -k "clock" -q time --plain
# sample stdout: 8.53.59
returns 5.36.05
